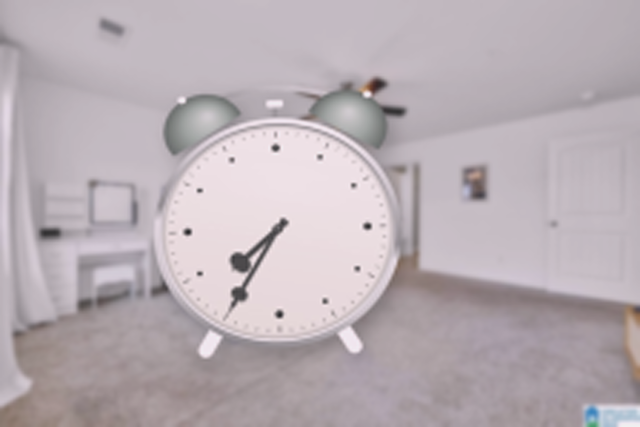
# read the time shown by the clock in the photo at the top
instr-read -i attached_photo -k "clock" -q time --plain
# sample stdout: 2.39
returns 7.35
